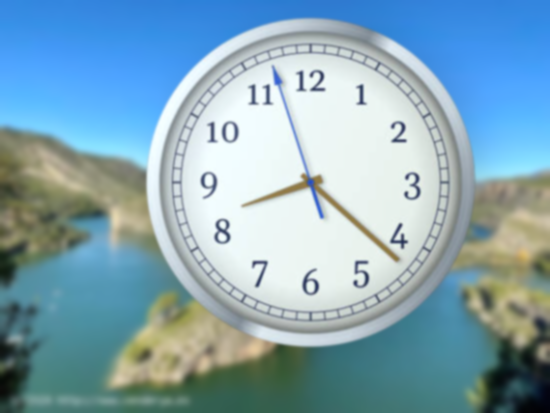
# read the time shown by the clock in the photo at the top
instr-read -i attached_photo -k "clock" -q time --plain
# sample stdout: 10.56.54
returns 8.21.57
